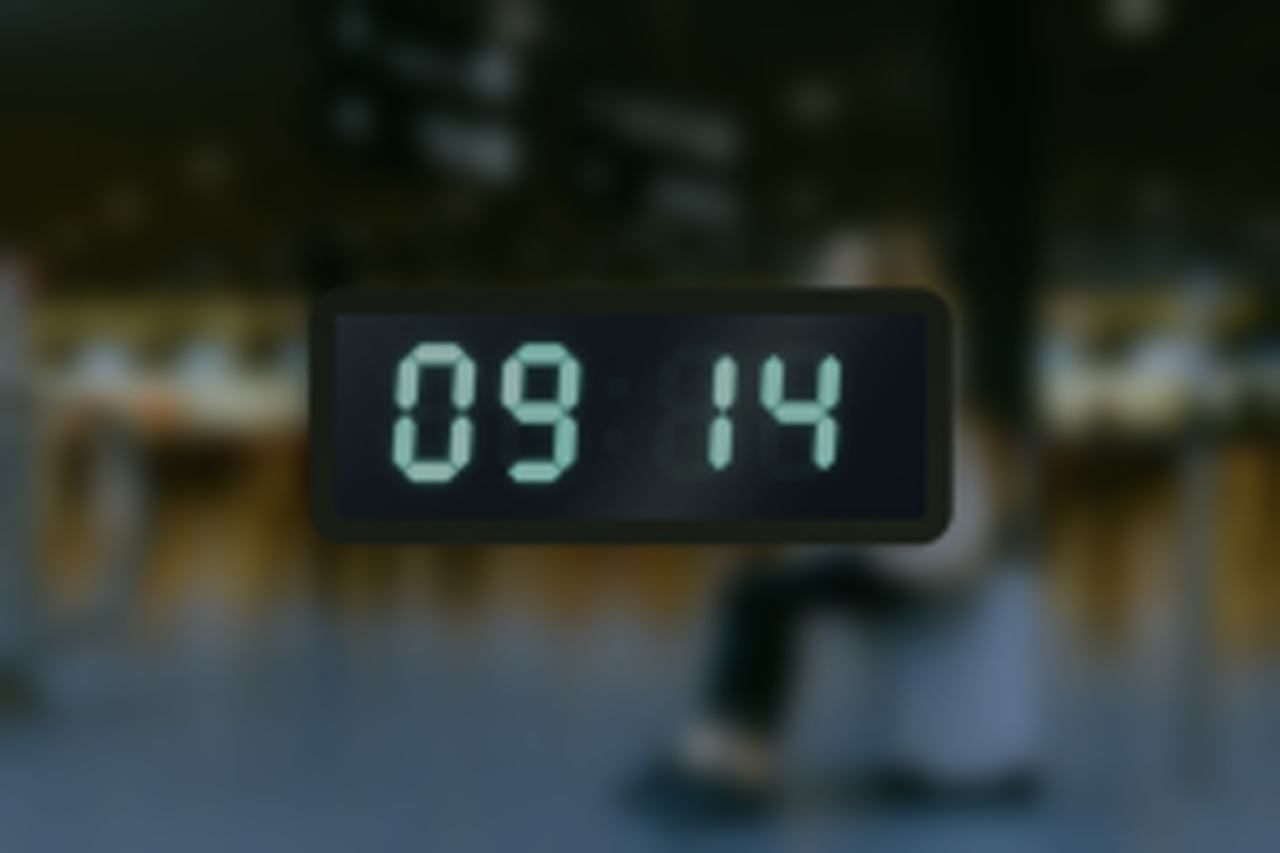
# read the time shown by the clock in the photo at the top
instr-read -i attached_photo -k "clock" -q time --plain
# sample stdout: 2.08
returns 9.14
